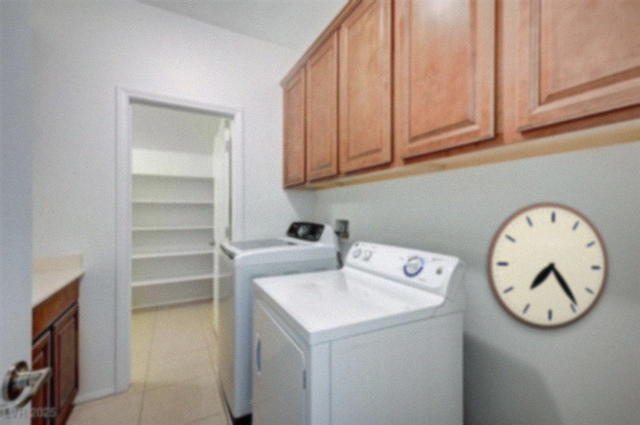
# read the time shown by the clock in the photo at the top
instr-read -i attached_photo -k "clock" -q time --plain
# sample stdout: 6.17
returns 7.24
